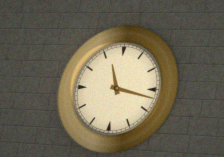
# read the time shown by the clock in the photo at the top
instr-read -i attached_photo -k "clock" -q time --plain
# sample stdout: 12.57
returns 11.17
